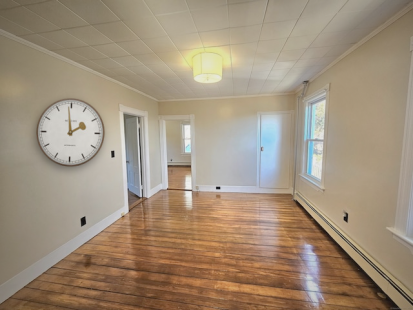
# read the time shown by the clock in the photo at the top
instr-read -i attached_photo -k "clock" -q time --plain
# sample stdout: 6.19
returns 1.59
